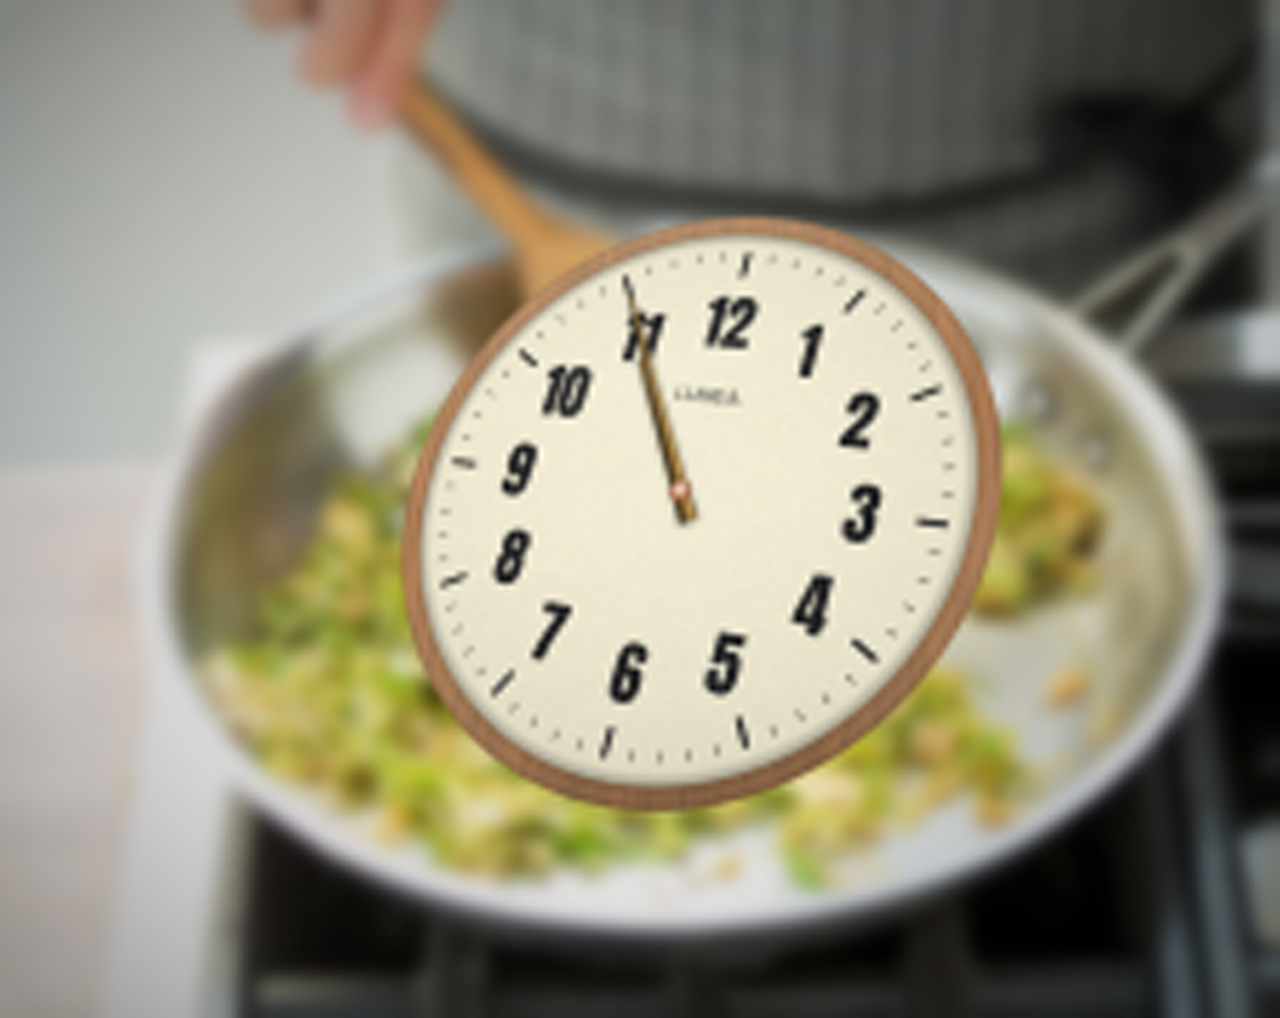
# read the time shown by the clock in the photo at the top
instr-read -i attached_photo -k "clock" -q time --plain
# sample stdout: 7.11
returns 10.55
